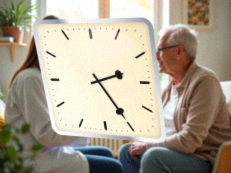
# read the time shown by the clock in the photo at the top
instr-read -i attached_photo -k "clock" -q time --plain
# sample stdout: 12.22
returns 2.25
